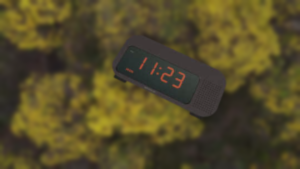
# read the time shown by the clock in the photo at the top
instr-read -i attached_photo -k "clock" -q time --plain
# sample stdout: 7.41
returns 11.23
